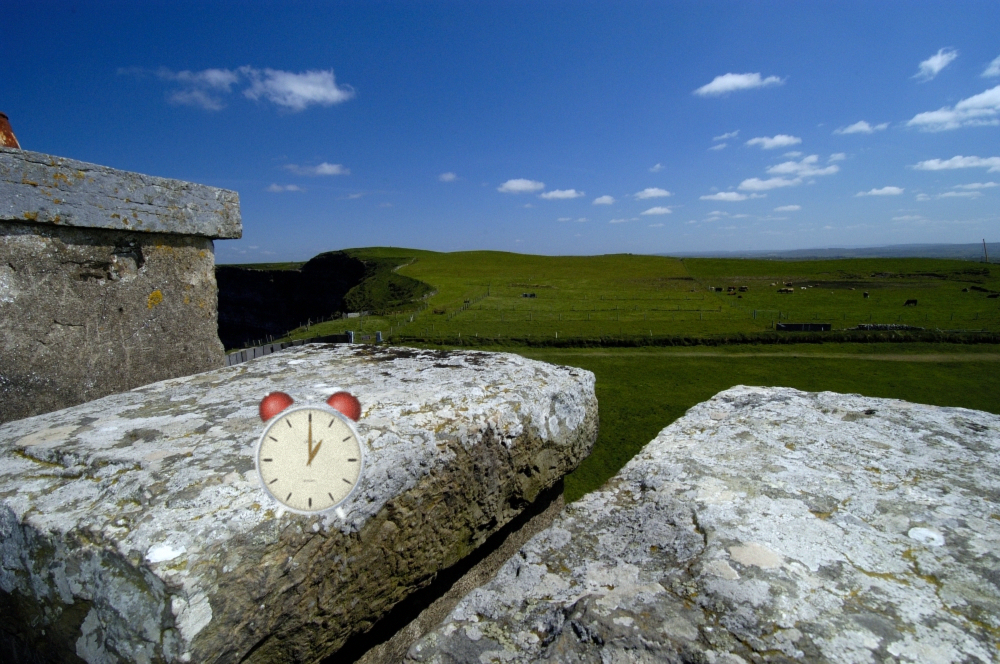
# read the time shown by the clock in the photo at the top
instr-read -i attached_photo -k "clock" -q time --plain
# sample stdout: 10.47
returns 1.00
